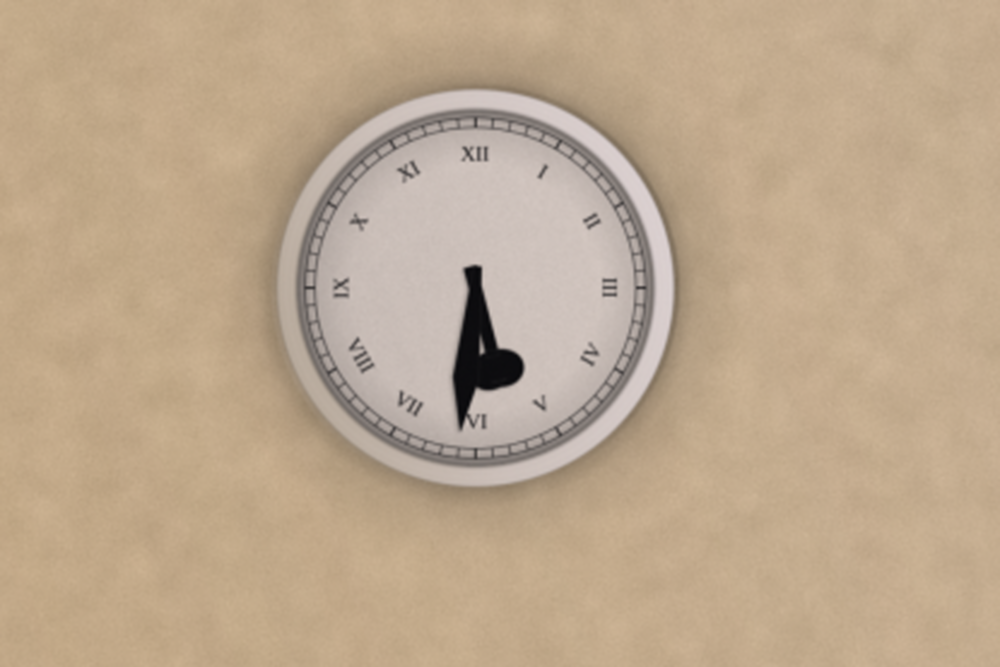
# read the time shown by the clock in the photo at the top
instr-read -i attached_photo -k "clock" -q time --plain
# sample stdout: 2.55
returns 5.31
